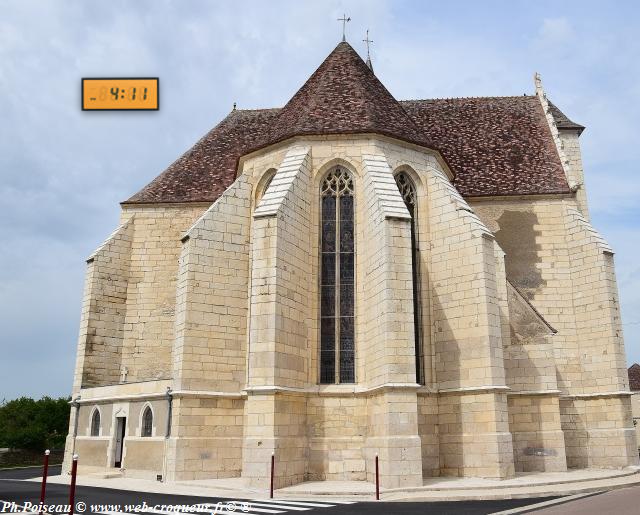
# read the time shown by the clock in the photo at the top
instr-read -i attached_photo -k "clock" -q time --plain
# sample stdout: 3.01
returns 4.11
